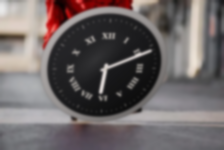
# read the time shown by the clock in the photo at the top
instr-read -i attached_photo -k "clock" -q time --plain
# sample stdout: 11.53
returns 6.11
